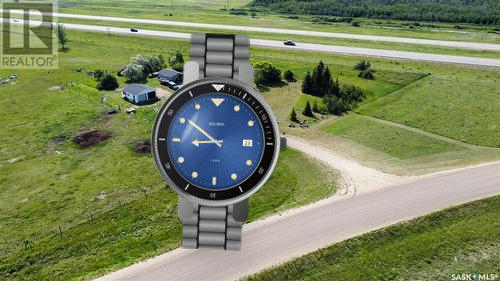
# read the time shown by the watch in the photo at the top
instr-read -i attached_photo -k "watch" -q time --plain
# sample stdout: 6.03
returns 8.51
